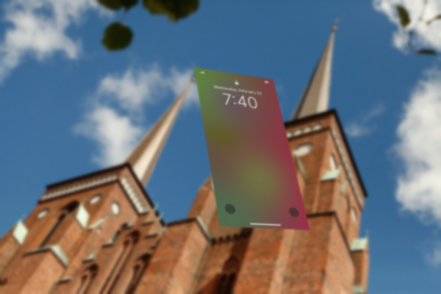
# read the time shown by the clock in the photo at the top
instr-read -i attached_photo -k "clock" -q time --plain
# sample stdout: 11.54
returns 7.40
